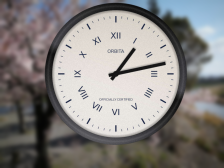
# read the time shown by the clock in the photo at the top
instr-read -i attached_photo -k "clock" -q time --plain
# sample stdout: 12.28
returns 1.13
